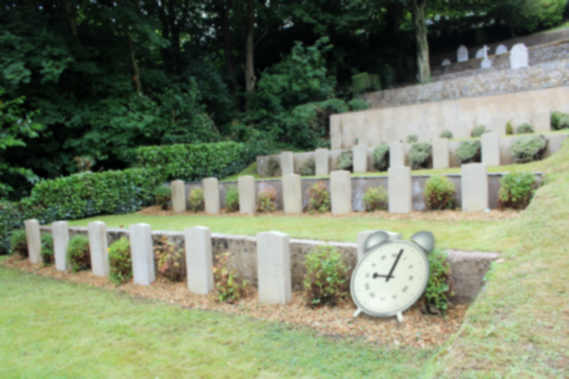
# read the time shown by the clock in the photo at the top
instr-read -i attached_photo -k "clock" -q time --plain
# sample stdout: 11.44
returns 9.02
